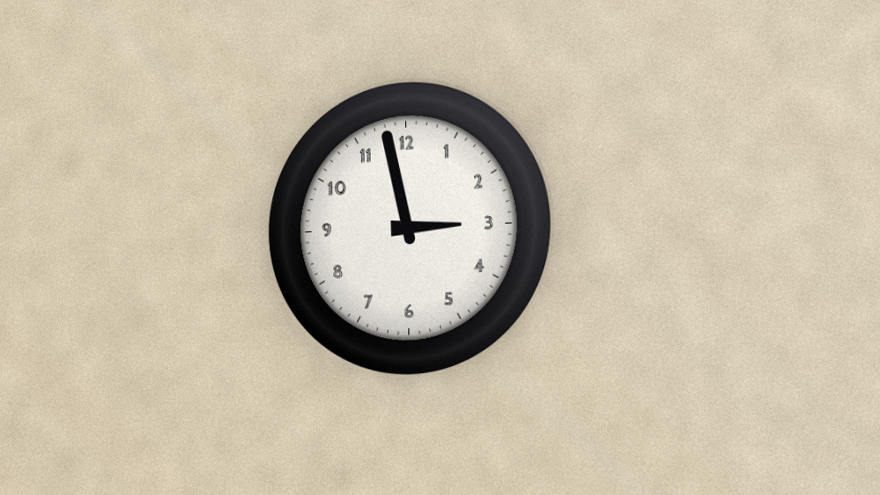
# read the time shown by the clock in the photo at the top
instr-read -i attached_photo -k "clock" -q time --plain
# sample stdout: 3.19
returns 2.58
